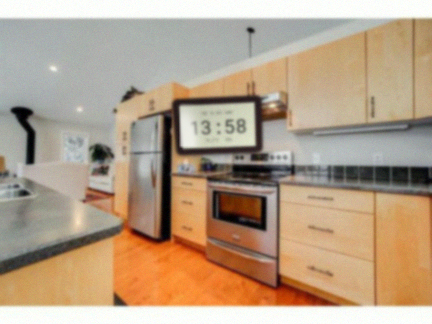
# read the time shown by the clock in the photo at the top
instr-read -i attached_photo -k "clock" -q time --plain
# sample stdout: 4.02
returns 13.58
